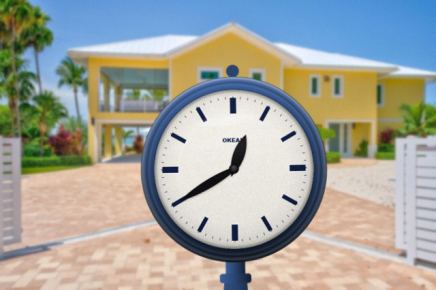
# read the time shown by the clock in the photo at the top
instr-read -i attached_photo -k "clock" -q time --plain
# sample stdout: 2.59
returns 12.40
